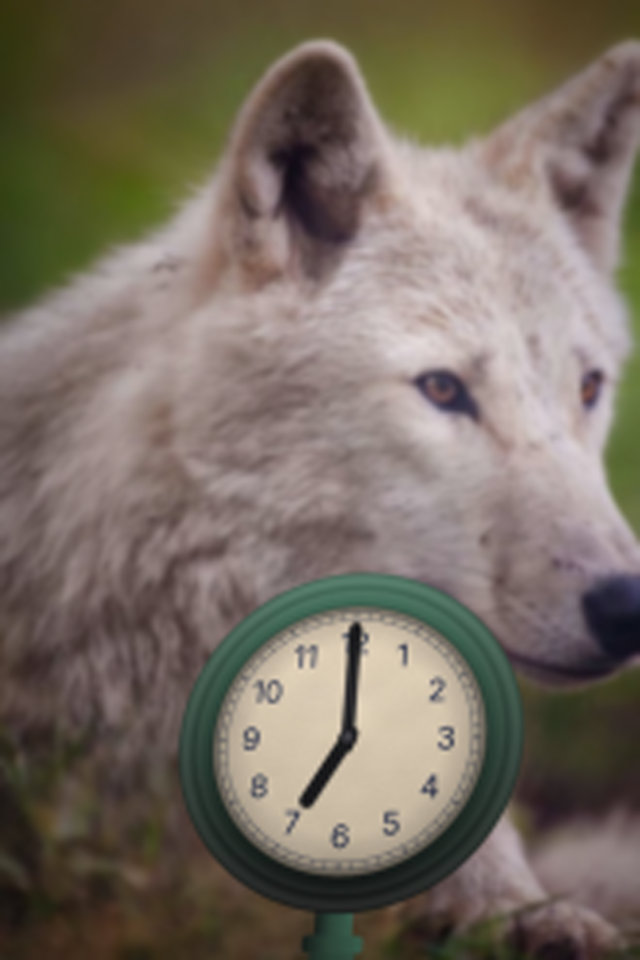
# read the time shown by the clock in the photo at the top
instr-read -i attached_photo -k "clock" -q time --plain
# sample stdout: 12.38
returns 7.00
